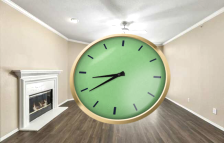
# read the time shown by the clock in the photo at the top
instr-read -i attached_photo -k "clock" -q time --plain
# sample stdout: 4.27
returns 8.39
